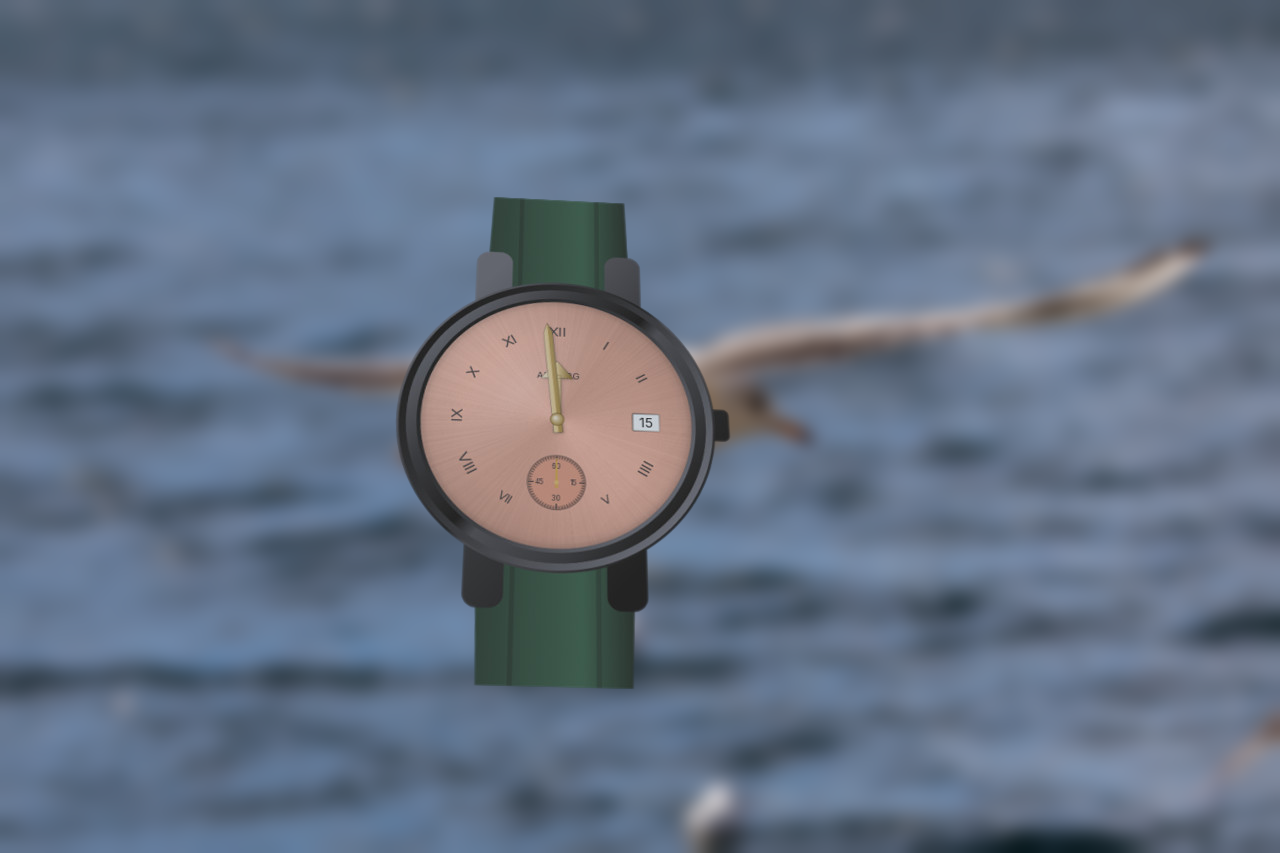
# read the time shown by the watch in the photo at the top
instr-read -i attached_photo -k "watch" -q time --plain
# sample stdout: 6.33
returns 11.59
